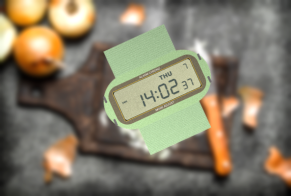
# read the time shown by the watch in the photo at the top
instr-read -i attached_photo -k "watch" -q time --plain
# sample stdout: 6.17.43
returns 14.02.37
